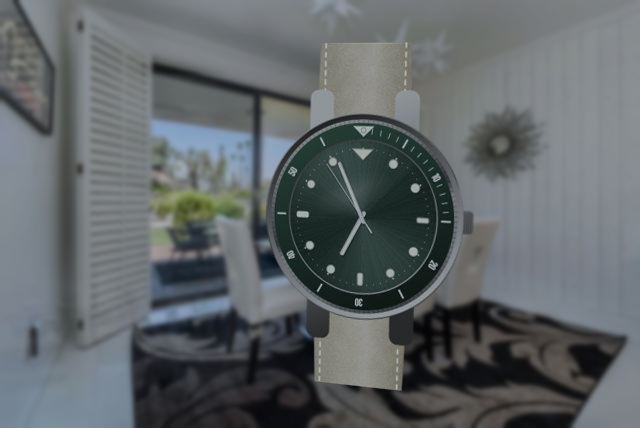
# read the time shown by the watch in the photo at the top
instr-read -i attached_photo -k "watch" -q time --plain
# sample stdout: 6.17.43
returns 6.55.54
